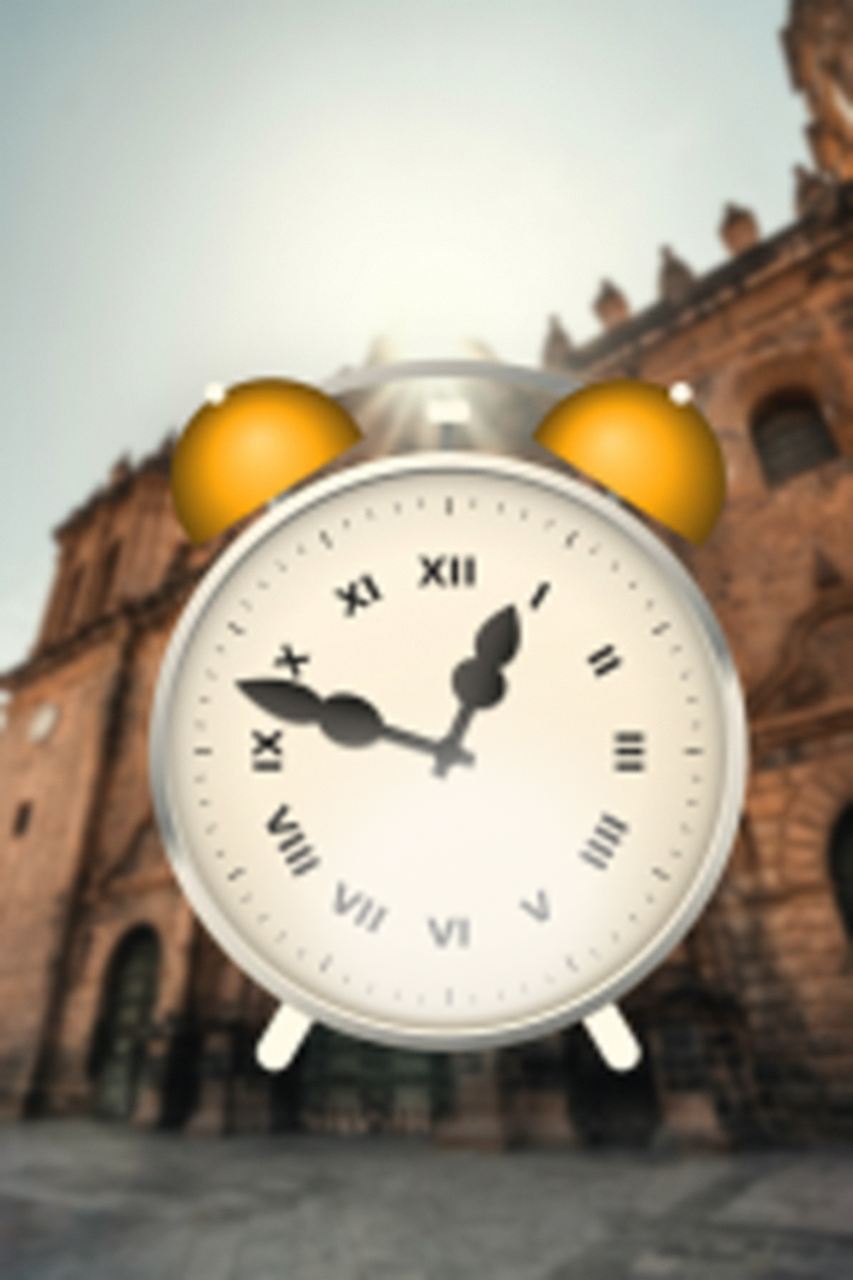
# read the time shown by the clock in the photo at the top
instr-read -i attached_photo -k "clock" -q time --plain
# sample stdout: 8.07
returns 12.48
